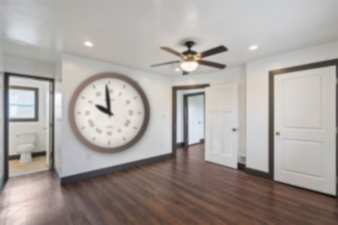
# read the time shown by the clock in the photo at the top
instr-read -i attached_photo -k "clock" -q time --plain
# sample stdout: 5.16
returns 9.59
